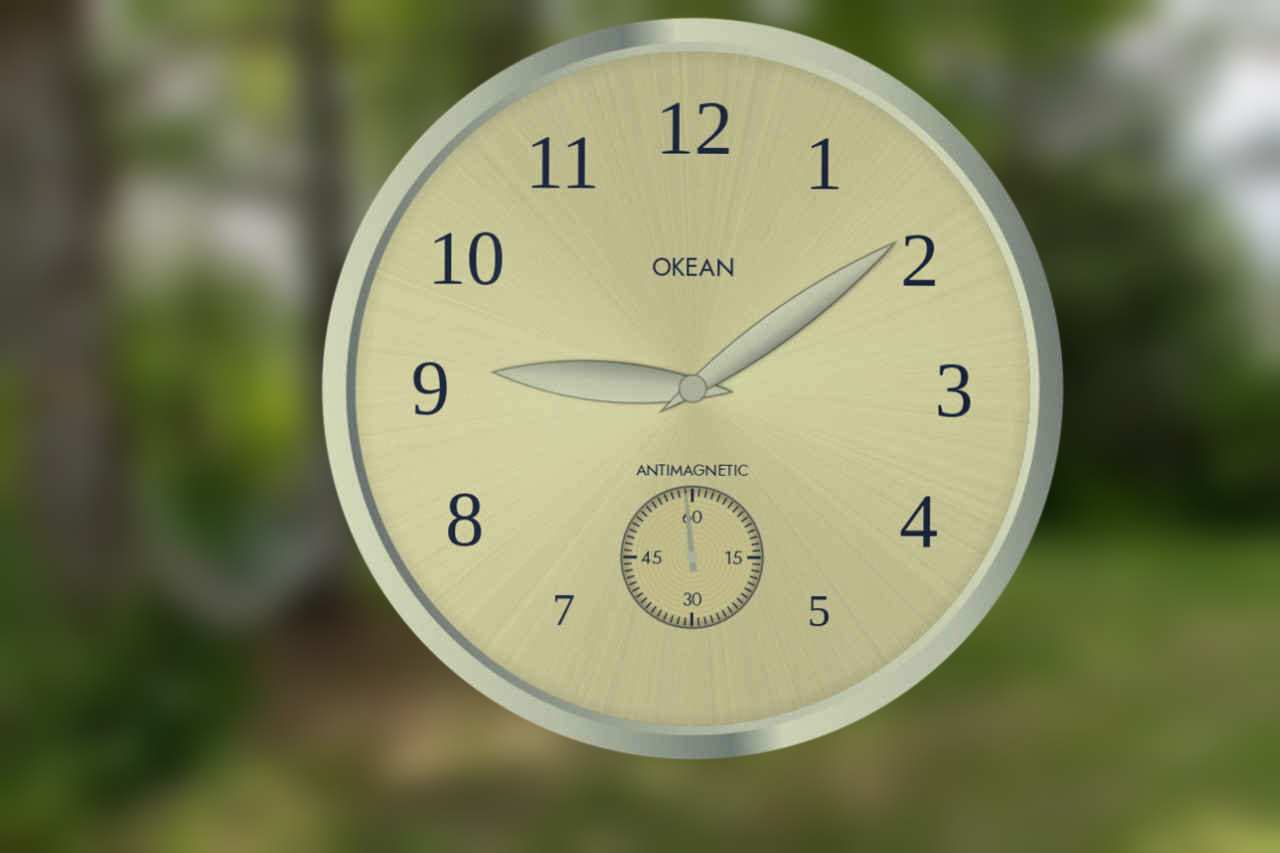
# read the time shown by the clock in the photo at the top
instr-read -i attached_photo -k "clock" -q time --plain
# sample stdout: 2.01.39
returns 9.08.59
